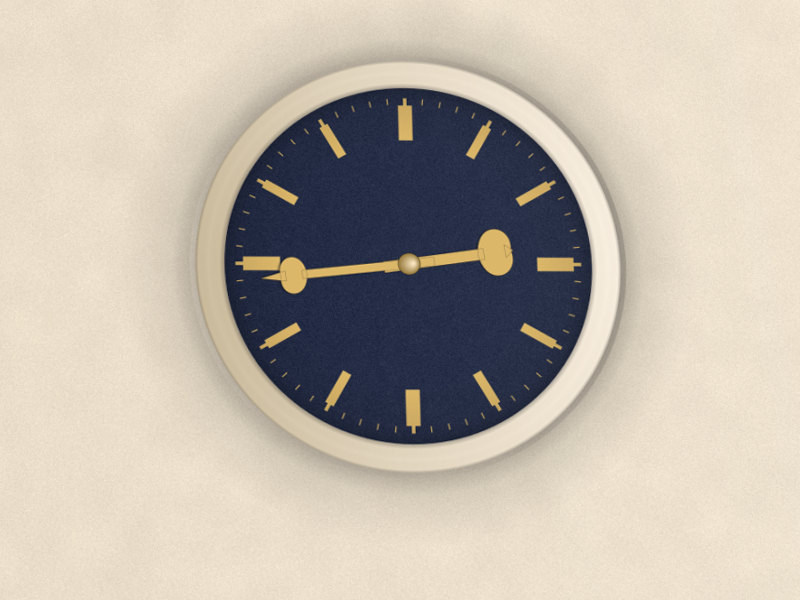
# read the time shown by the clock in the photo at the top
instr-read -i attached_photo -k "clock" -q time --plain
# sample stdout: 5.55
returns 2.44
